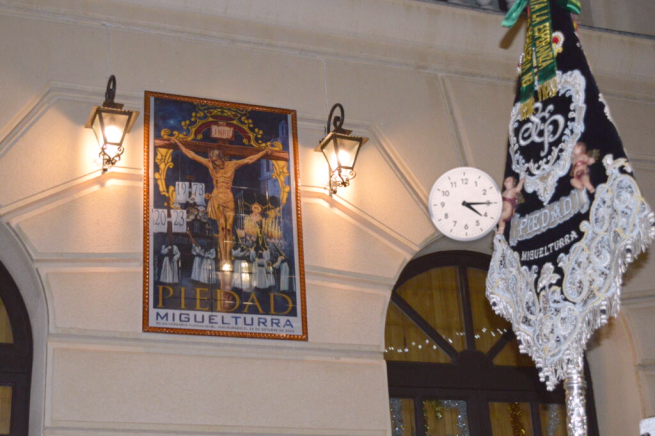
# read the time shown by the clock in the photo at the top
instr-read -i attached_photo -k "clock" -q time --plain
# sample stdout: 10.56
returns 4.15
